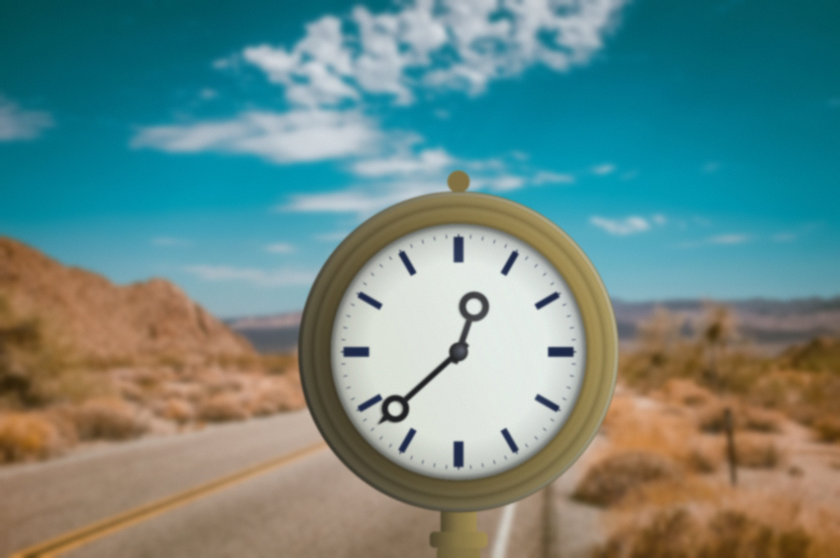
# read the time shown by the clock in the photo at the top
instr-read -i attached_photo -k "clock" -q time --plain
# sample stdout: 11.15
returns 12.38
